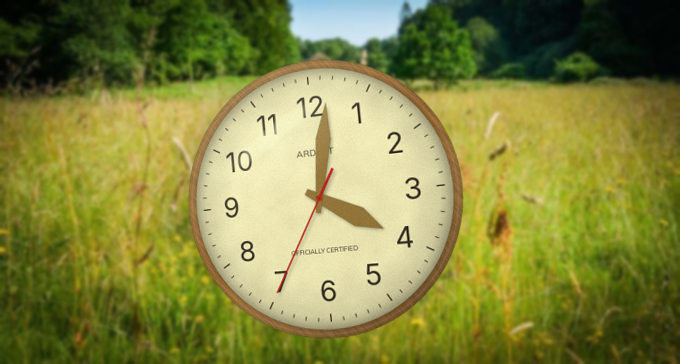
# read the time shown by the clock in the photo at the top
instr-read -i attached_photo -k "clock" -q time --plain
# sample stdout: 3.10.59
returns 4.01.35
